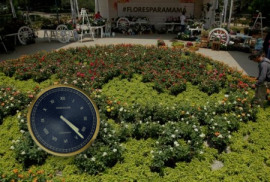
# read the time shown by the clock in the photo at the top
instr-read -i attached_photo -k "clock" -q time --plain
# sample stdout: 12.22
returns 4.23
